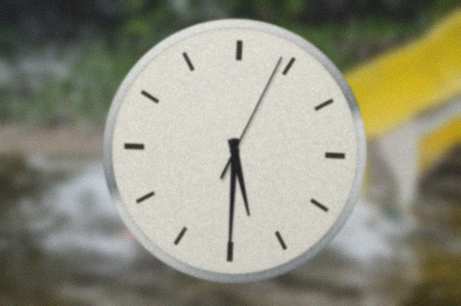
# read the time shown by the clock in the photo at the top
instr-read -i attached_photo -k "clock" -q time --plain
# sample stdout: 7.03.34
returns 5.30.04
